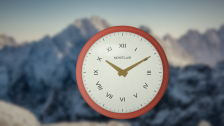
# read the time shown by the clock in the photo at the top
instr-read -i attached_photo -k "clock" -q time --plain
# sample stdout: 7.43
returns 10.10
